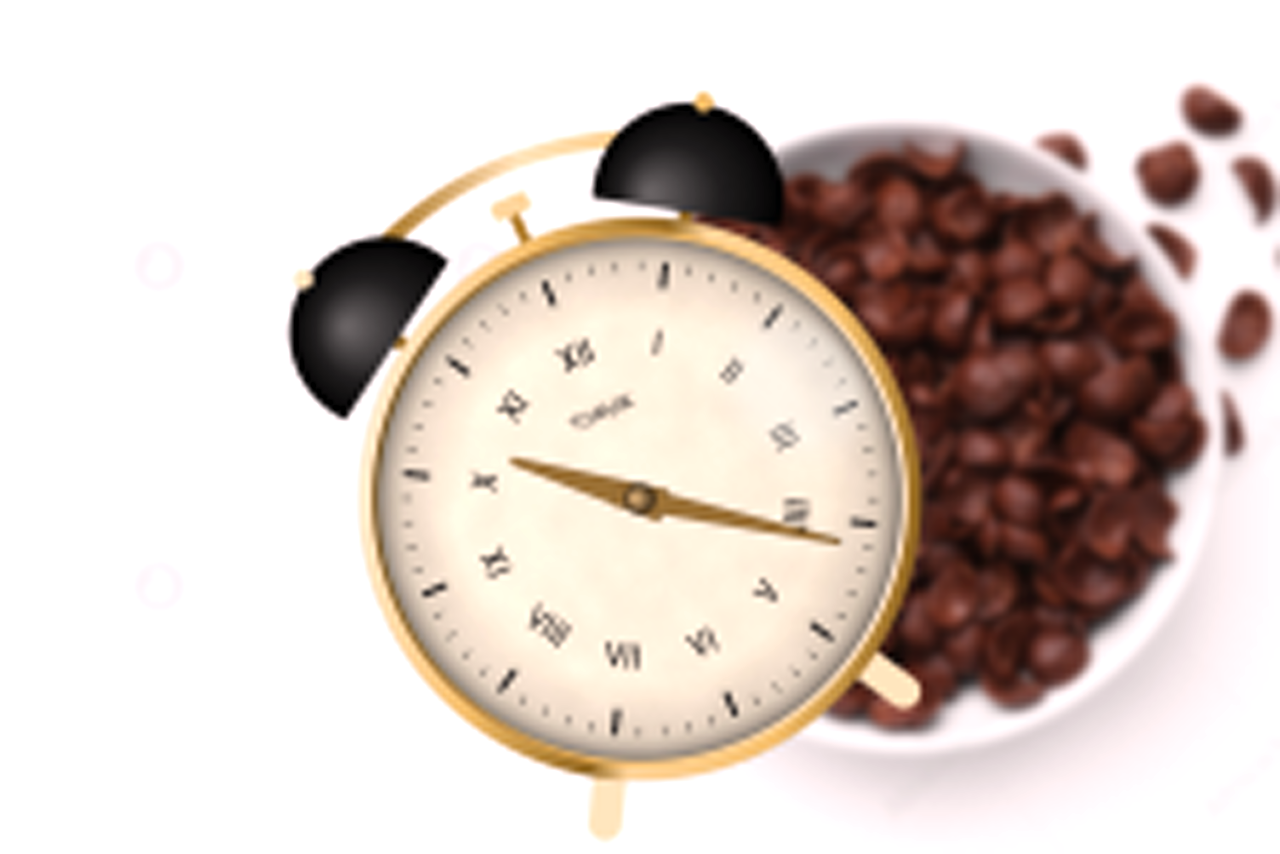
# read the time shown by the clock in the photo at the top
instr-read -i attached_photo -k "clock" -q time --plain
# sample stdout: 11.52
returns 10.21
